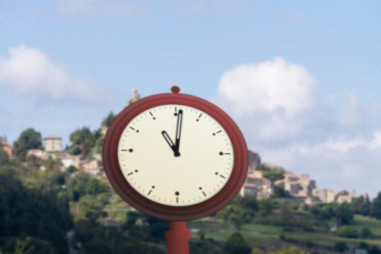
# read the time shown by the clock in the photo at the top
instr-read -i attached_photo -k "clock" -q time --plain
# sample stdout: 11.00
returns 11.01
